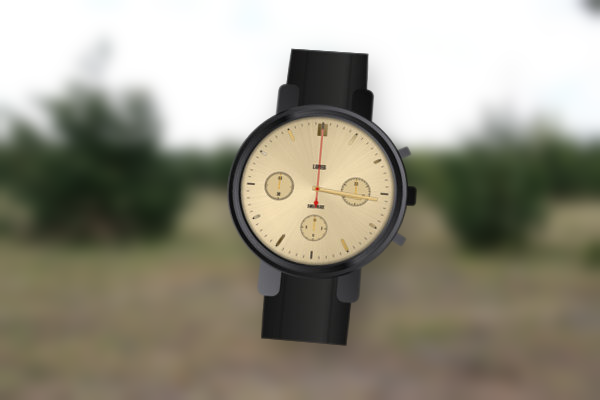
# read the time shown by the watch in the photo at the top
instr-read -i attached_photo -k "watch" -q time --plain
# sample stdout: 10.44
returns 3.16
